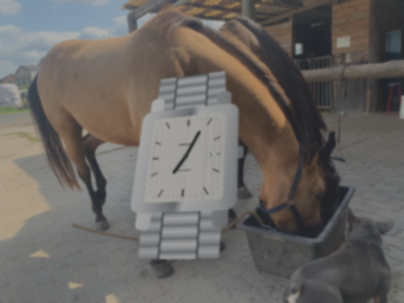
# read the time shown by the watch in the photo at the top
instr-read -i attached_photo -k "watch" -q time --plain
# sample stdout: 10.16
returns 7.04
